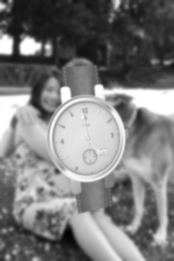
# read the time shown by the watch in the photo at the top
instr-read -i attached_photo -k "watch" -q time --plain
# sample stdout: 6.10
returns 4.59
